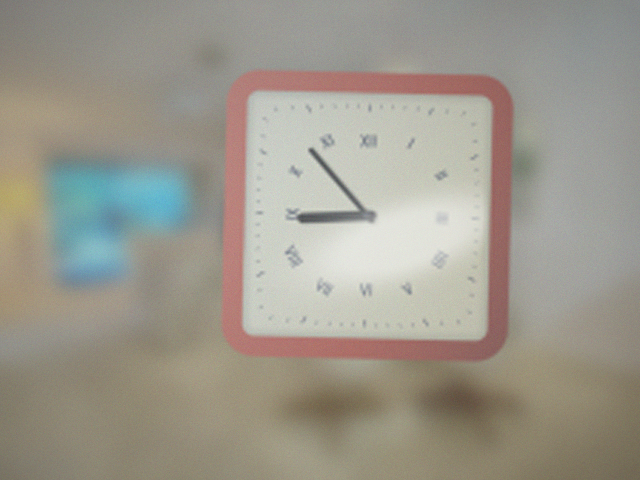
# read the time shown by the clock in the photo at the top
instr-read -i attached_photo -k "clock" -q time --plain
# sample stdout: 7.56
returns 8.53
